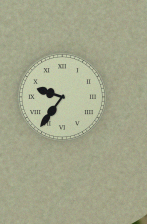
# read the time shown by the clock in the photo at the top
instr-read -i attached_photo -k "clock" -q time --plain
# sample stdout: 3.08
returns 9.36
